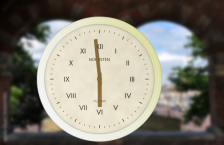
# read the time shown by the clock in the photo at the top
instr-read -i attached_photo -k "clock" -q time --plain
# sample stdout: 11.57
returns 5.59
